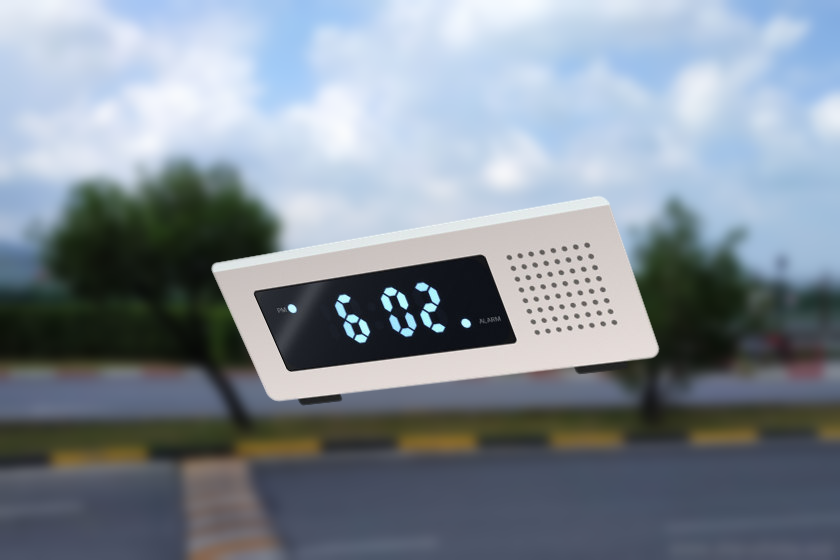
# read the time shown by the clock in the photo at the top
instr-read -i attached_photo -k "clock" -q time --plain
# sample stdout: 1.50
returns 6.02
